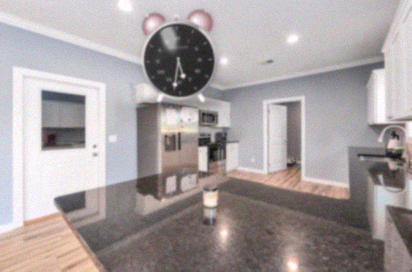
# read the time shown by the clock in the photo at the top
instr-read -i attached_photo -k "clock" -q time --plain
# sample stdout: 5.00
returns 5.32
